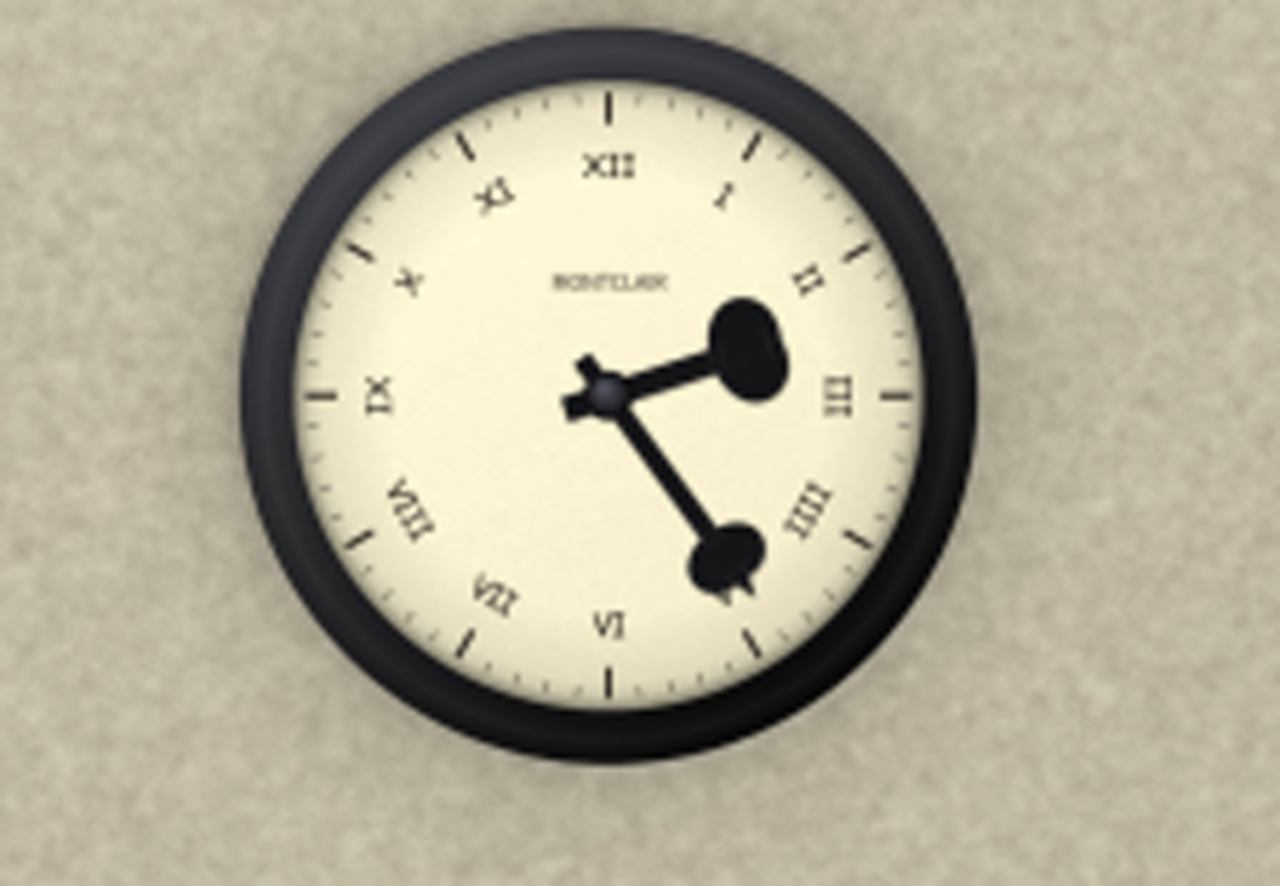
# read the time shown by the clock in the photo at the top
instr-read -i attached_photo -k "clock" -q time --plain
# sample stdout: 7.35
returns 2.24
